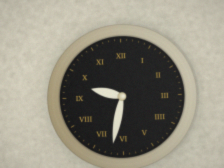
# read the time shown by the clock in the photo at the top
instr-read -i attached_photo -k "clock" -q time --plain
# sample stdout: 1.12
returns 9.32
